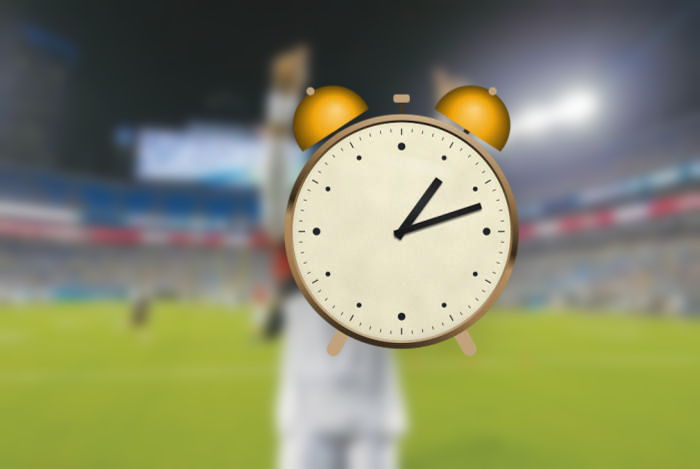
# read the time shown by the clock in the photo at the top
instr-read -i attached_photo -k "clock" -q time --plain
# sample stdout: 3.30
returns 1.12
